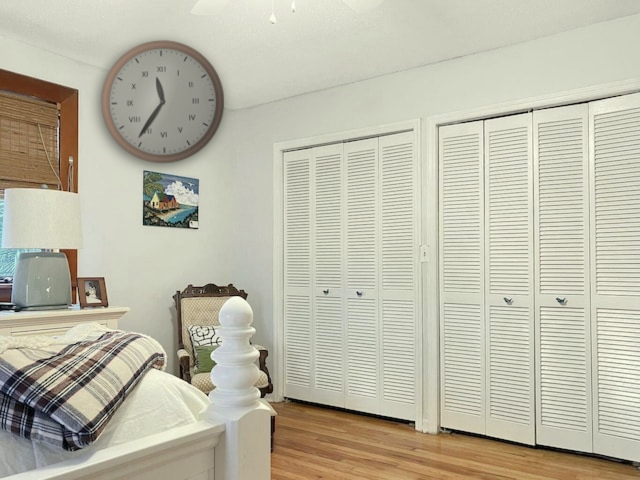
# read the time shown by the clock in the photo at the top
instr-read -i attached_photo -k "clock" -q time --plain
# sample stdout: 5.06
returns 11.36
